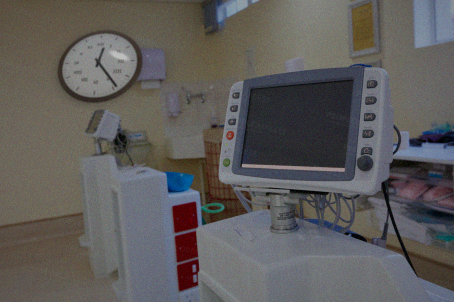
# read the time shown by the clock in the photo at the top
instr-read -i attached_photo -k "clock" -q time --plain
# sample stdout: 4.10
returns 12.24
